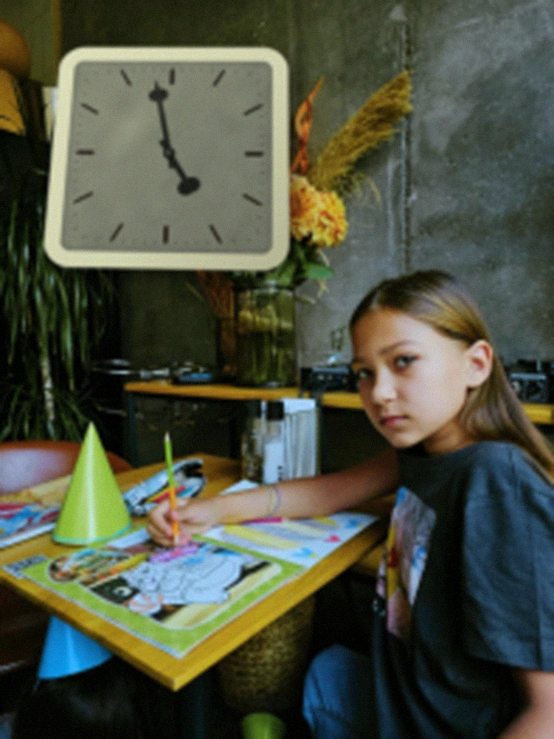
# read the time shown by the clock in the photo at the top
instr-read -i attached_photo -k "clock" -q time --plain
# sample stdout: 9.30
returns 4.58
